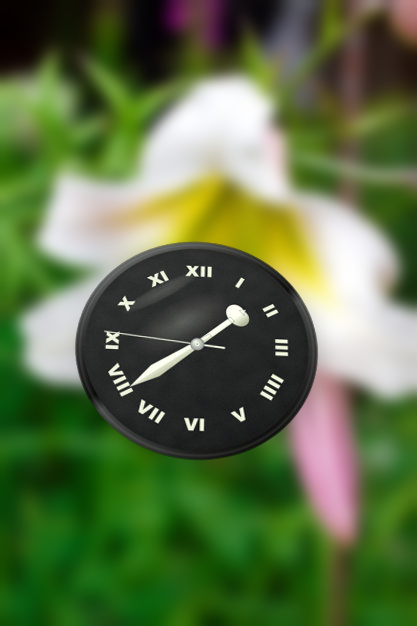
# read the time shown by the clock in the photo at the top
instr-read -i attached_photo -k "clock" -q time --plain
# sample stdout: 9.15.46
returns 1.38.46
